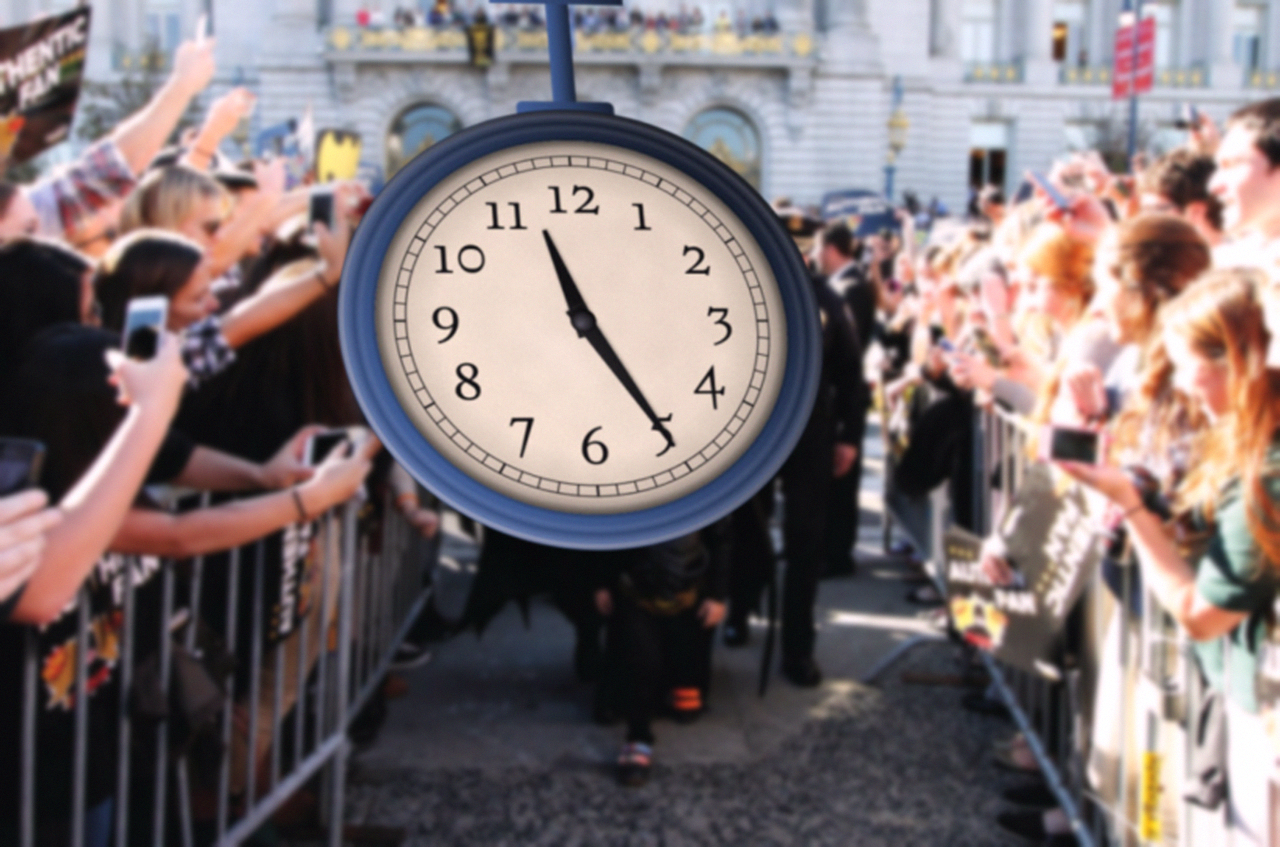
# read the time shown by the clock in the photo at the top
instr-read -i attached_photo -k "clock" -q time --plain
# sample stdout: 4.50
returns 11.25
